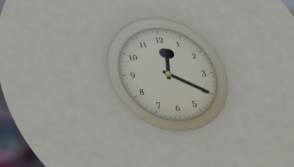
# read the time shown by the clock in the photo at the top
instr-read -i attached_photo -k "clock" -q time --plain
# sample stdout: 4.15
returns 12.20
